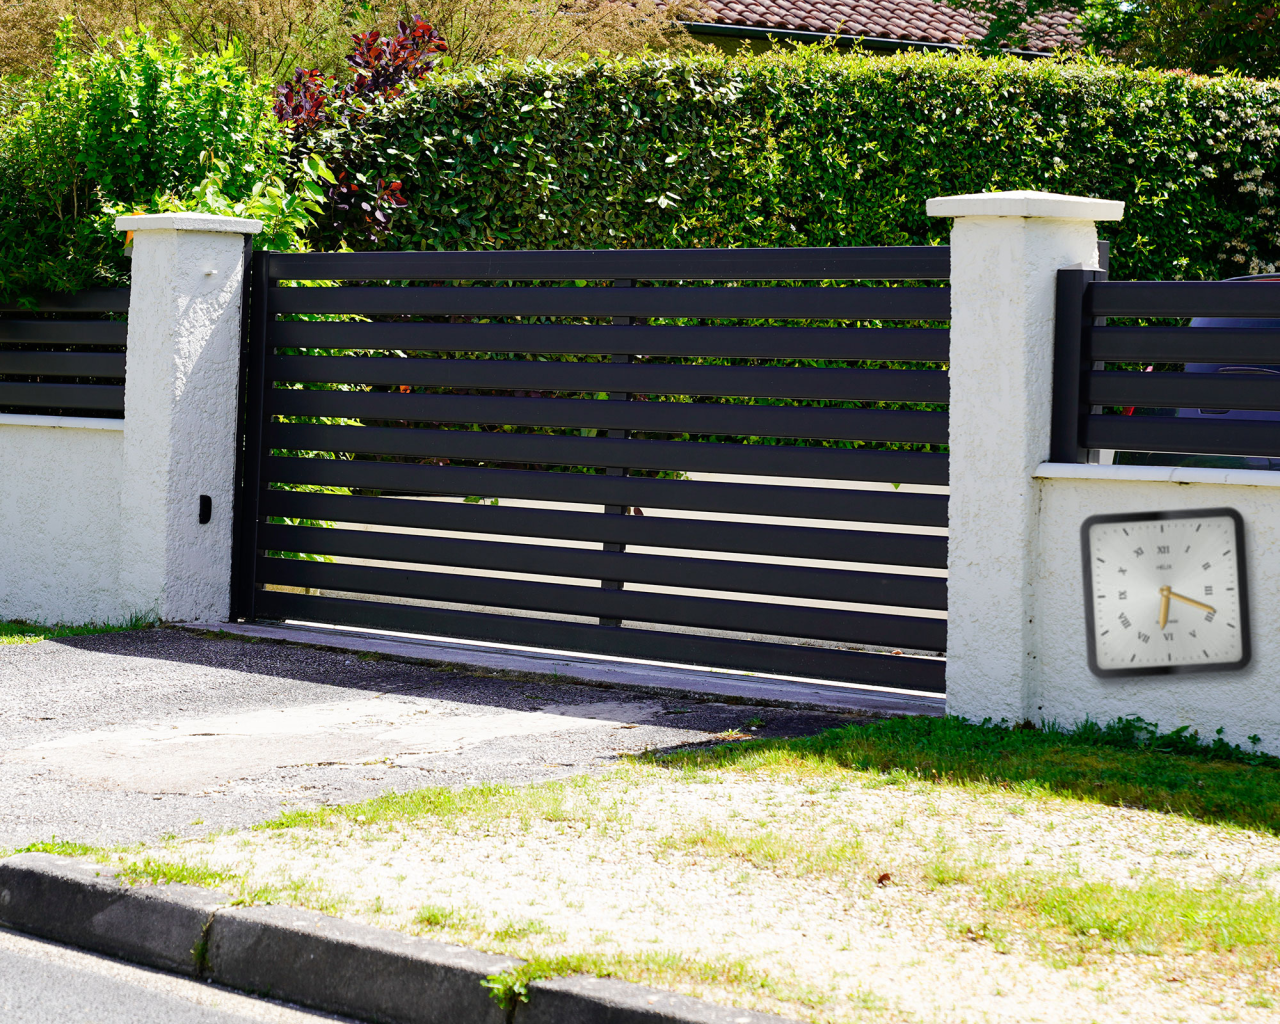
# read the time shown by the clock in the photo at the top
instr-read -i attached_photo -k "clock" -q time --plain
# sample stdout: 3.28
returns 6.19
